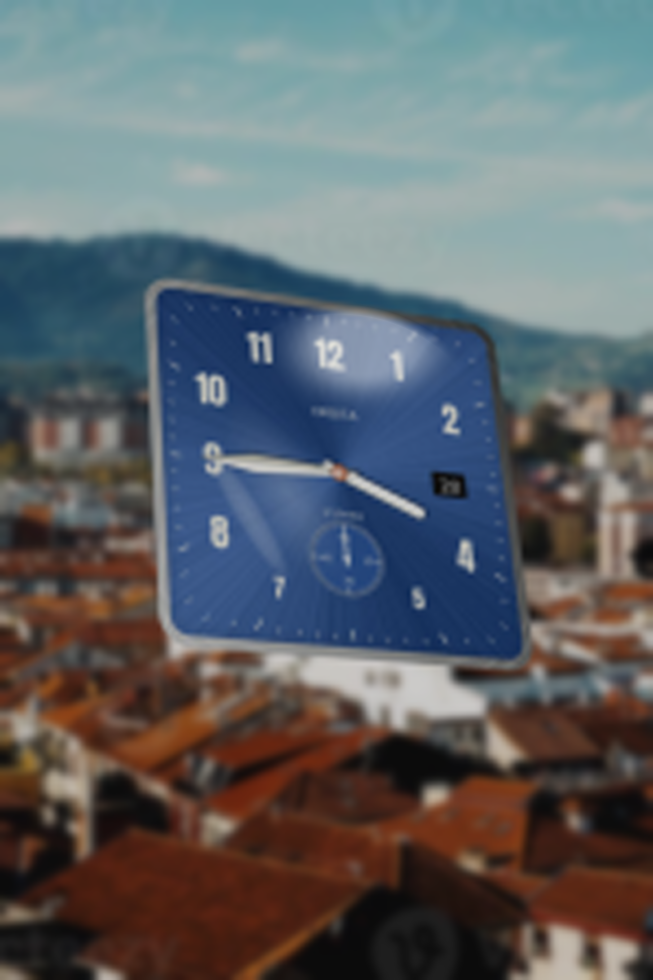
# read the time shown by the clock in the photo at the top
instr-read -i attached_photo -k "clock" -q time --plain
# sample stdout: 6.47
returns 3.45
